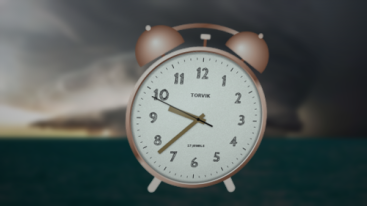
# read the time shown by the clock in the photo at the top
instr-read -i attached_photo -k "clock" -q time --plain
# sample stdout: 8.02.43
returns 9.37.49
